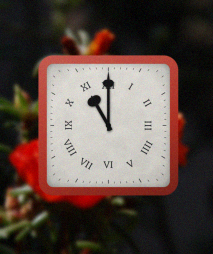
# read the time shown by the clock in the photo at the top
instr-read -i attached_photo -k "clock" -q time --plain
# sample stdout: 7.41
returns 11.00
